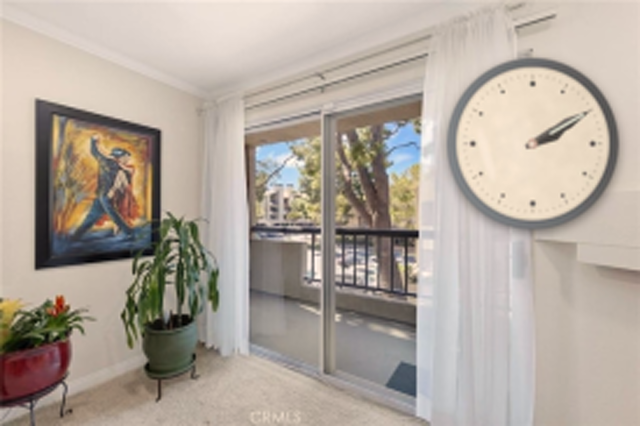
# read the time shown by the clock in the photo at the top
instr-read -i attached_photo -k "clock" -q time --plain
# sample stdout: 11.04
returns 2.10
